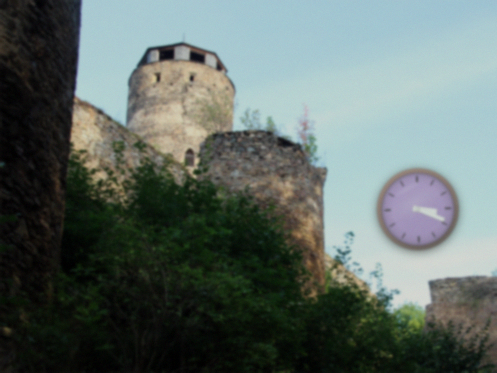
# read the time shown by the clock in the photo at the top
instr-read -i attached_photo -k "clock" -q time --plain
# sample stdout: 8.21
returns 3.19
